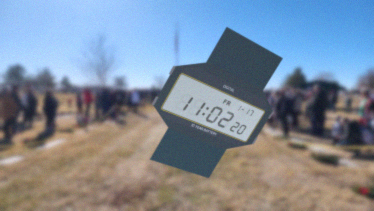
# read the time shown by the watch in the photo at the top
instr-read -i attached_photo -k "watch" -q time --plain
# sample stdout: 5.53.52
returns 11.02.20
